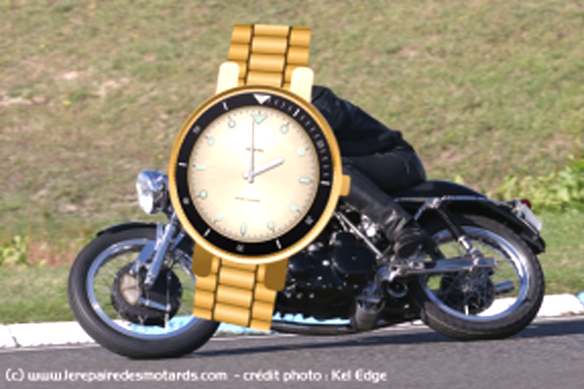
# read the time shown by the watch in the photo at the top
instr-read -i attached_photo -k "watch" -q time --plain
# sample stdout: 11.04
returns 1.59
